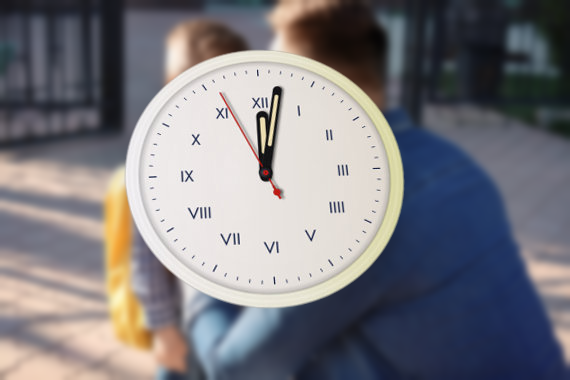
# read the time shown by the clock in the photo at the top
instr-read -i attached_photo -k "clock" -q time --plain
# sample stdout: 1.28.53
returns 12.01.56
